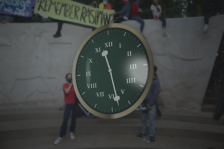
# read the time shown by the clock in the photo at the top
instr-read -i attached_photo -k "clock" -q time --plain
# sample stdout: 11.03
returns 11.28
